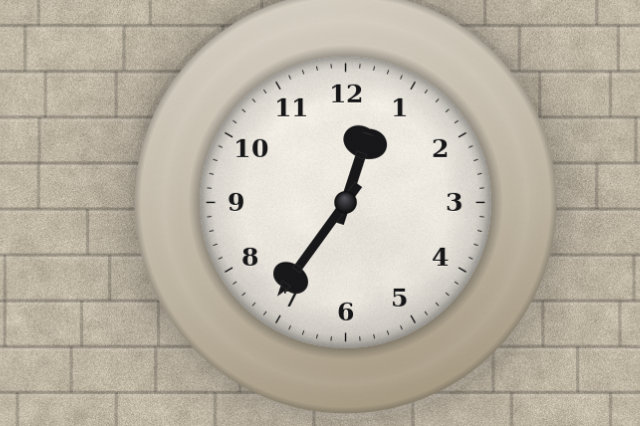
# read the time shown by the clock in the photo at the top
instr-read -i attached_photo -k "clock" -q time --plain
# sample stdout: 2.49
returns 12.36
